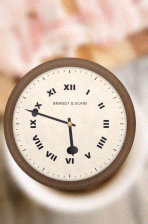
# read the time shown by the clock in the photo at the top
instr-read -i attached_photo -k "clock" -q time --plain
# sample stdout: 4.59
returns 5.48
